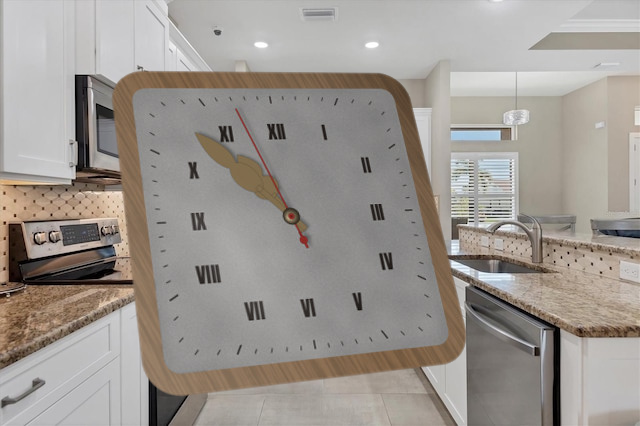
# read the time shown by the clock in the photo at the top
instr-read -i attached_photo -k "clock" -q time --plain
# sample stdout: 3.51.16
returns 10.52.57
